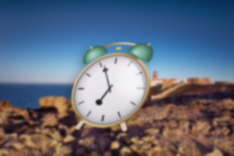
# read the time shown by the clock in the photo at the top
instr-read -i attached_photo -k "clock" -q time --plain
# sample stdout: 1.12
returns 6.56
